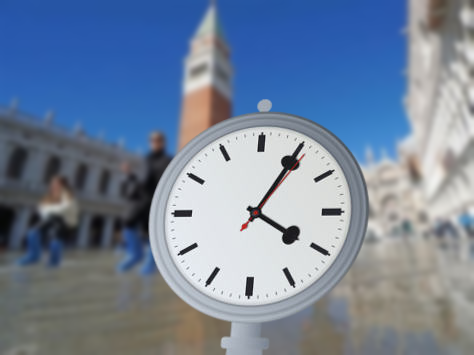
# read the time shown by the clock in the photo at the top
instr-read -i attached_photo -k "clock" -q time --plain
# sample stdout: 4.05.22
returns 4.05.06
